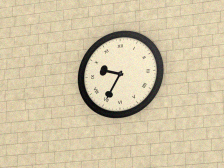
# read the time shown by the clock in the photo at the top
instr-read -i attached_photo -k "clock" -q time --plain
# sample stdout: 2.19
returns 9.35
